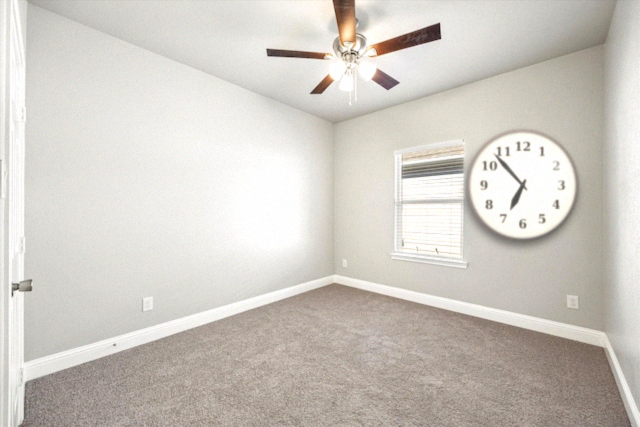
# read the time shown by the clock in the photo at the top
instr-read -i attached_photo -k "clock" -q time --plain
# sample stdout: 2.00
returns 6.53
